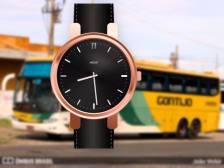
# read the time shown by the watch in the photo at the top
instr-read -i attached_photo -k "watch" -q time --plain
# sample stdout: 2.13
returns 8.29
